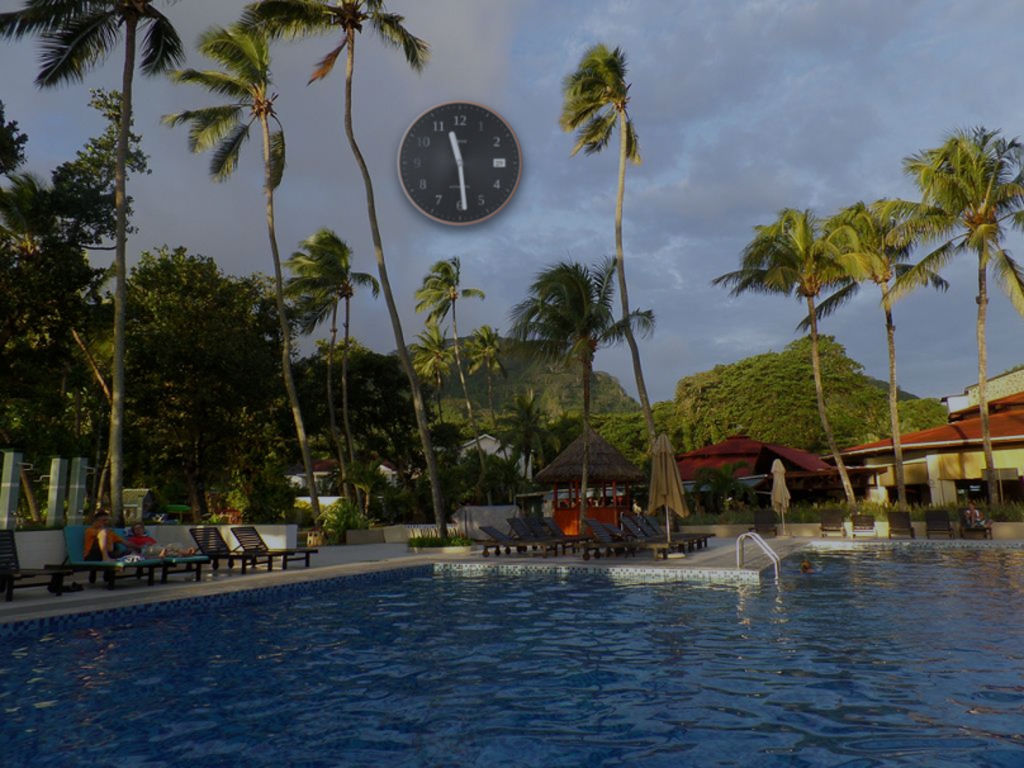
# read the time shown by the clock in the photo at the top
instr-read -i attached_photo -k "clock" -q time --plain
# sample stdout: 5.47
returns 11.29
